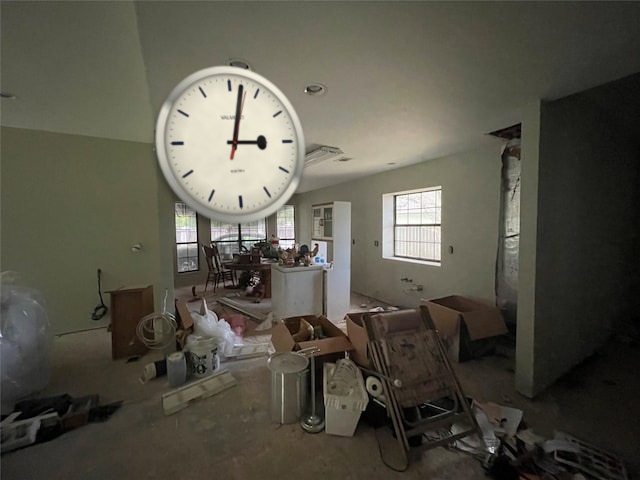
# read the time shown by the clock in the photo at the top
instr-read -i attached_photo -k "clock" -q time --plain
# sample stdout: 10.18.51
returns 3.02.03
